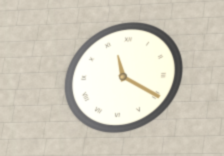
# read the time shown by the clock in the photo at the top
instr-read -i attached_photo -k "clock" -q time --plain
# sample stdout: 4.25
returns 11.20
